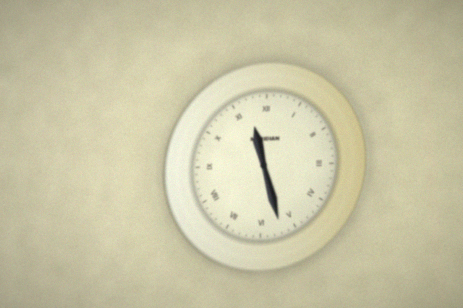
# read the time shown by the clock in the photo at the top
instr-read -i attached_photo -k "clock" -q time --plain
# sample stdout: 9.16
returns 11.27
